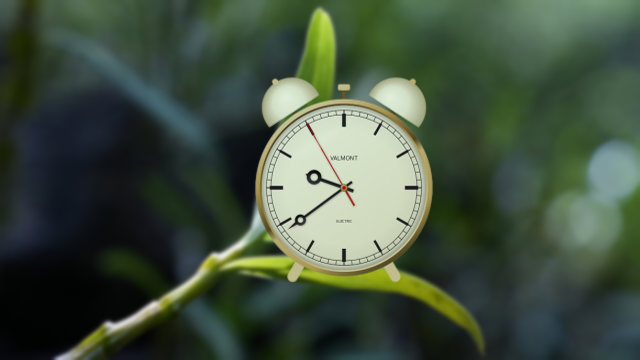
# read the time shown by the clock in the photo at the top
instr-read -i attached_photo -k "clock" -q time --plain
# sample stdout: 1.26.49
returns 9.38.55
